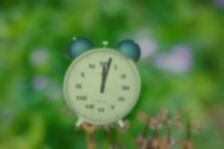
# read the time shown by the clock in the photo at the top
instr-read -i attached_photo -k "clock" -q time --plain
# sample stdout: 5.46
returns 12.02
